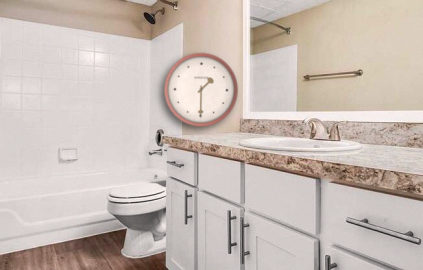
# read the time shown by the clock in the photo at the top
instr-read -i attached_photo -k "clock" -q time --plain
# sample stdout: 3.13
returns 1.30
